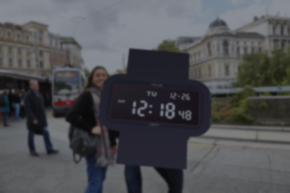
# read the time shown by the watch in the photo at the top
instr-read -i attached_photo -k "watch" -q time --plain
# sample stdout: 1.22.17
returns 12.18.48
